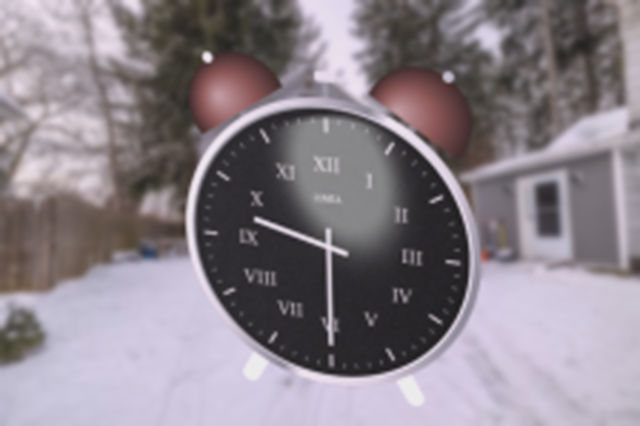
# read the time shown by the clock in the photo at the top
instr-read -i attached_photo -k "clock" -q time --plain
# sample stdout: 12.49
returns 9.30
